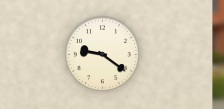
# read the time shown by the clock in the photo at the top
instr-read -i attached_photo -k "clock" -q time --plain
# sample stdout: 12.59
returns 9.21
